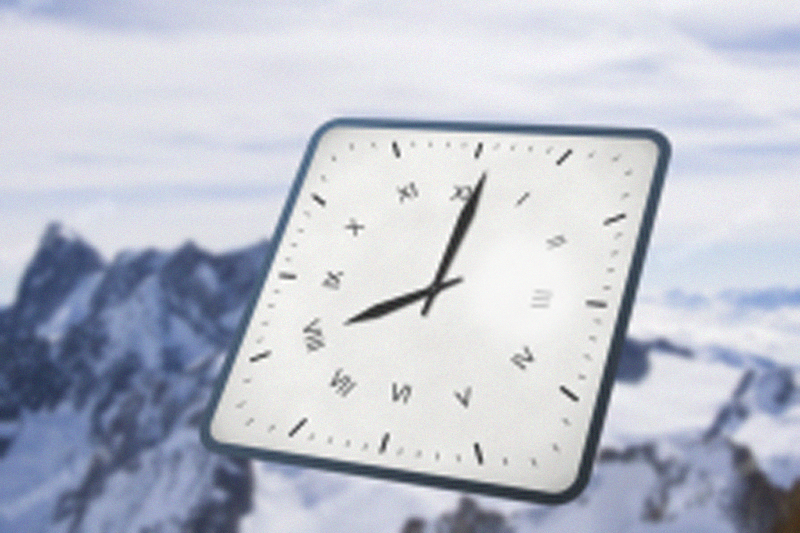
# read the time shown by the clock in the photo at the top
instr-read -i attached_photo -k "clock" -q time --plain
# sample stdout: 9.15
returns 8.01
